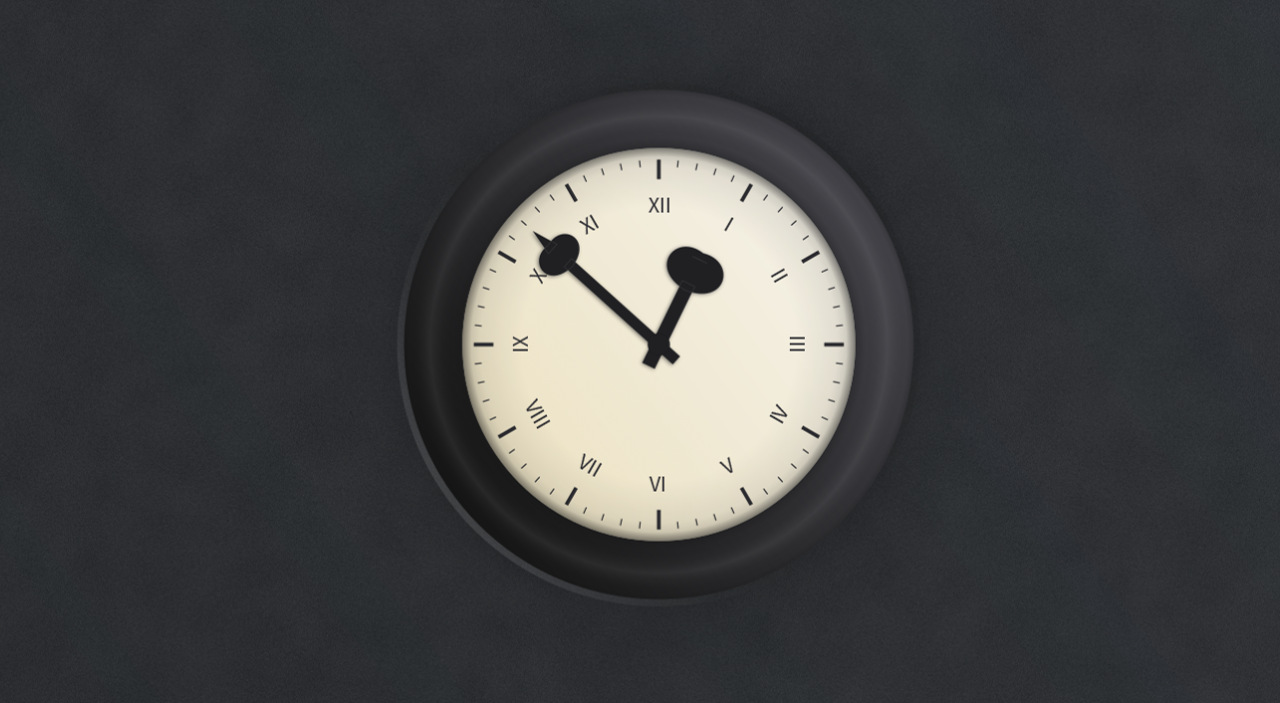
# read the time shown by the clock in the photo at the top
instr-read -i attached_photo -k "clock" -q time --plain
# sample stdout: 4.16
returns 12.52
